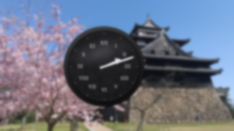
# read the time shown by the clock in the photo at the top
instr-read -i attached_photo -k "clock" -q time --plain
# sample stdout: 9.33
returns 2.12
